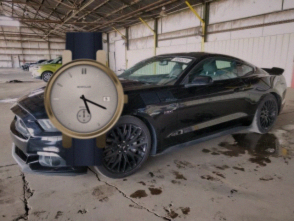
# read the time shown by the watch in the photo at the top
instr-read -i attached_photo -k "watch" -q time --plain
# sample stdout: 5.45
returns 5.19
